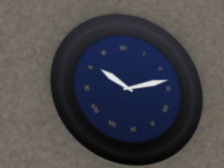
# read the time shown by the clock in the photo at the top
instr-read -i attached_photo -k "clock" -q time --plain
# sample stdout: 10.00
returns 10.13
